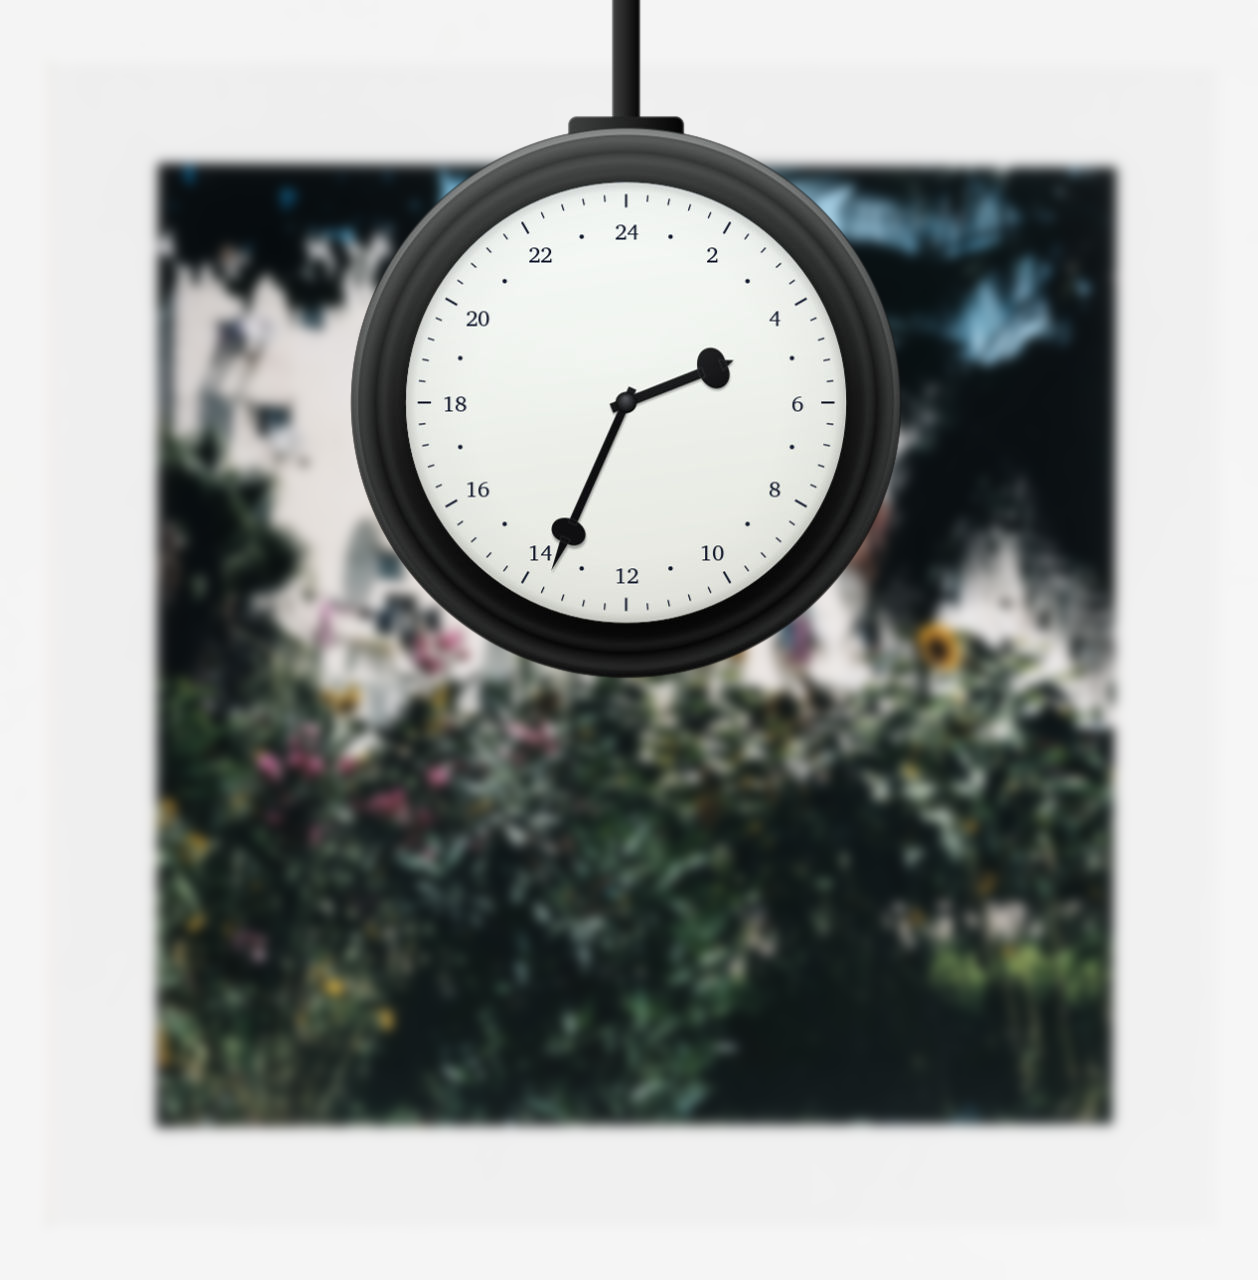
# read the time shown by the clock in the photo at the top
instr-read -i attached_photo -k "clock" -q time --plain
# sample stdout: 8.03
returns 4.34
